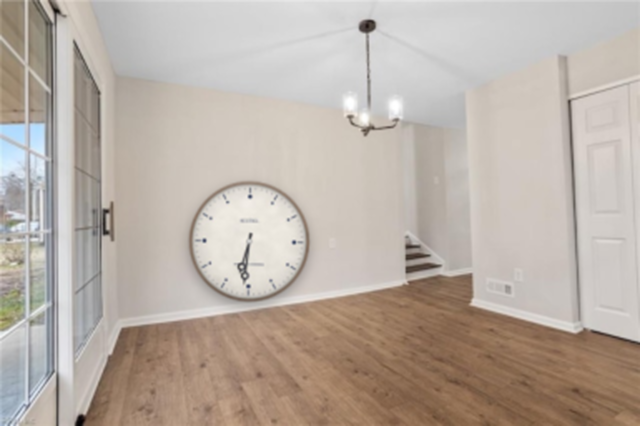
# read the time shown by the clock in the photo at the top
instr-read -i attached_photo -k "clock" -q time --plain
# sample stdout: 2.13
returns 6.31
